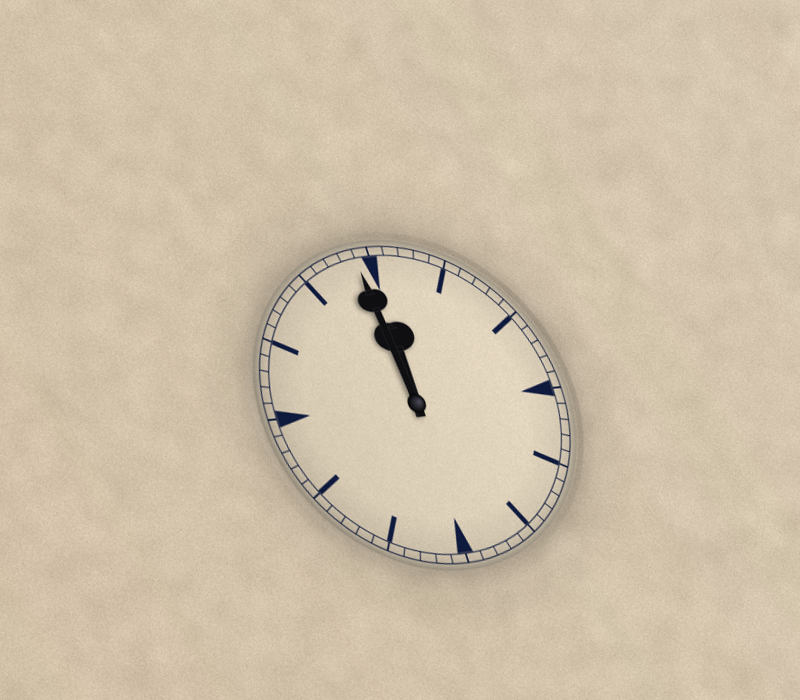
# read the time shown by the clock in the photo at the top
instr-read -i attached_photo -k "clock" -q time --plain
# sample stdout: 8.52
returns 11.59
